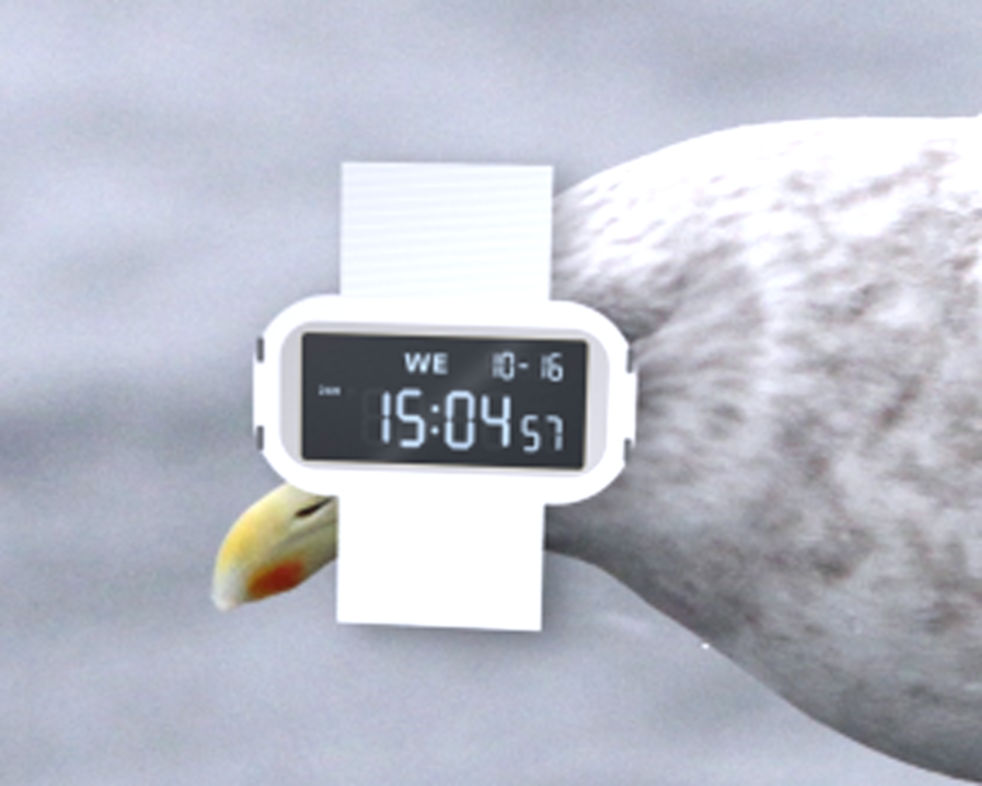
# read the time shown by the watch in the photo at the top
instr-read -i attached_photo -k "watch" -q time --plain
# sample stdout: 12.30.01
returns 15.04.57
